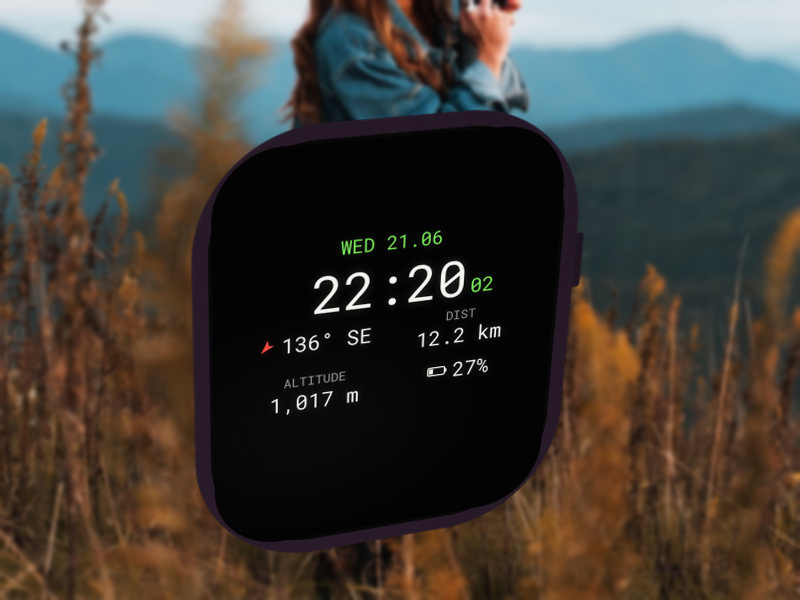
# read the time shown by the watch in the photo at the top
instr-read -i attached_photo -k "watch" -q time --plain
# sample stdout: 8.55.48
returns 22.20.02
